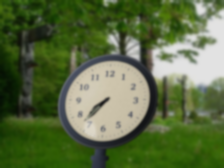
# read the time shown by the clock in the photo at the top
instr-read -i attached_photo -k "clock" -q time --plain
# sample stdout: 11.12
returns 7.37
